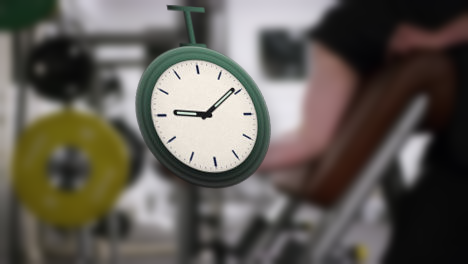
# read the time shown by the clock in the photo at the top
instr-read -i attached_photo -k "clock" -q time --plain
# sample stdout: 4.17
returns 9.09
